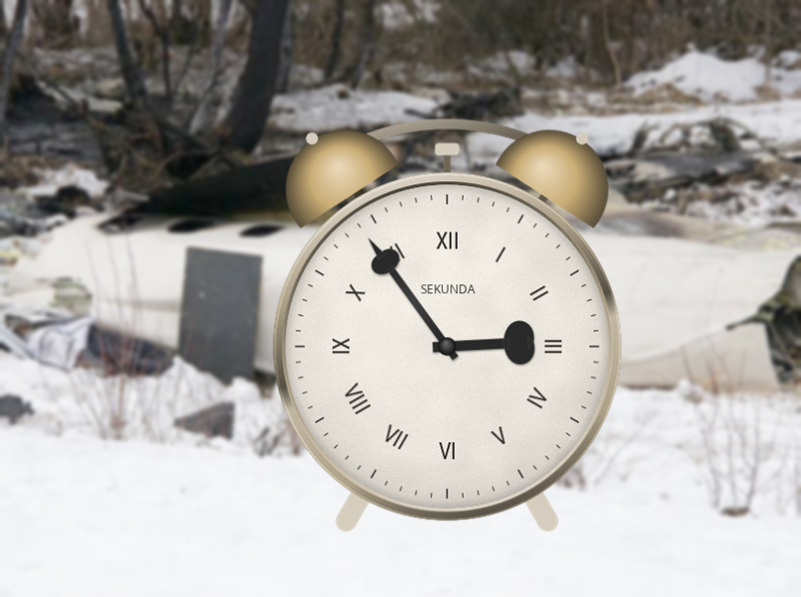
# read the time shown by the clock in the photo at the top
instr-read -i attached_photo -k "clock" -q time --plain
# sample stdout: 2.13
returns 2.54
